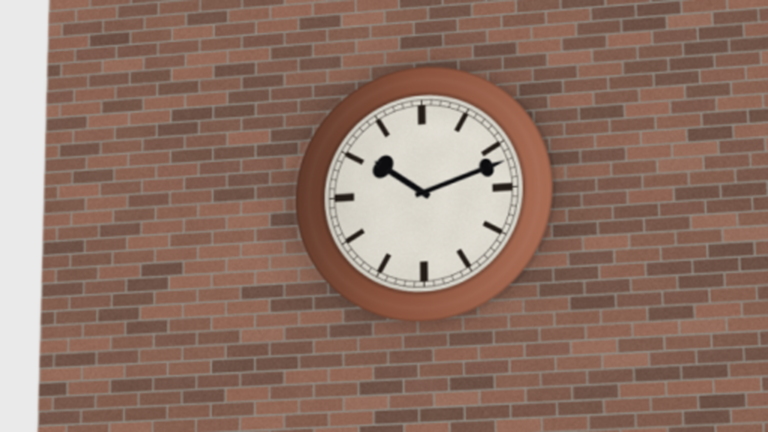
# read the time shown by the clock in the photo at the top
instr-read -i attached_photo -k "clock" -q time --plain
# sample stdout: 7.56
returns 10.12
